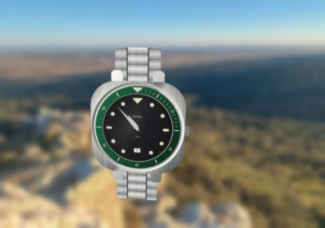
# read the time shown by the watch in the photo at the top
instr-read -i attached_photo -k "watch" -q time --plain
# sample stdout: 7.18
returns 10.53
